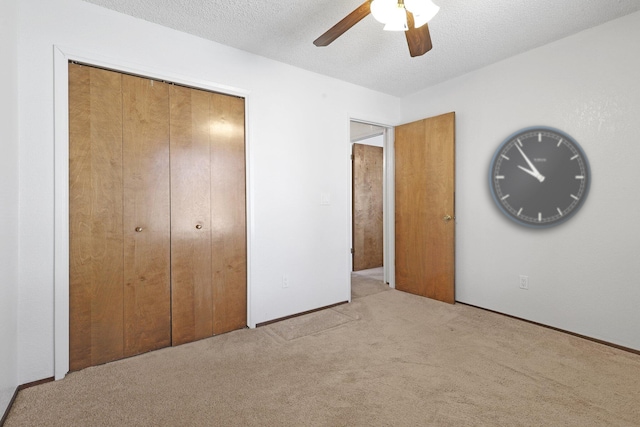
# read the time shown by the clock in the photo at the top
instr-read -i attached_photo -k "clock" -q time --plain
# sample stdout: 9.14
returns 9.54
